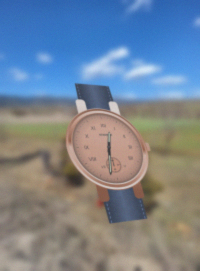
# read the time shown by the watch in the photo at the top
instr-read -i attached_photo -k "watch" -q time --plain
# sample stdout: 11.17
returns 12.32
